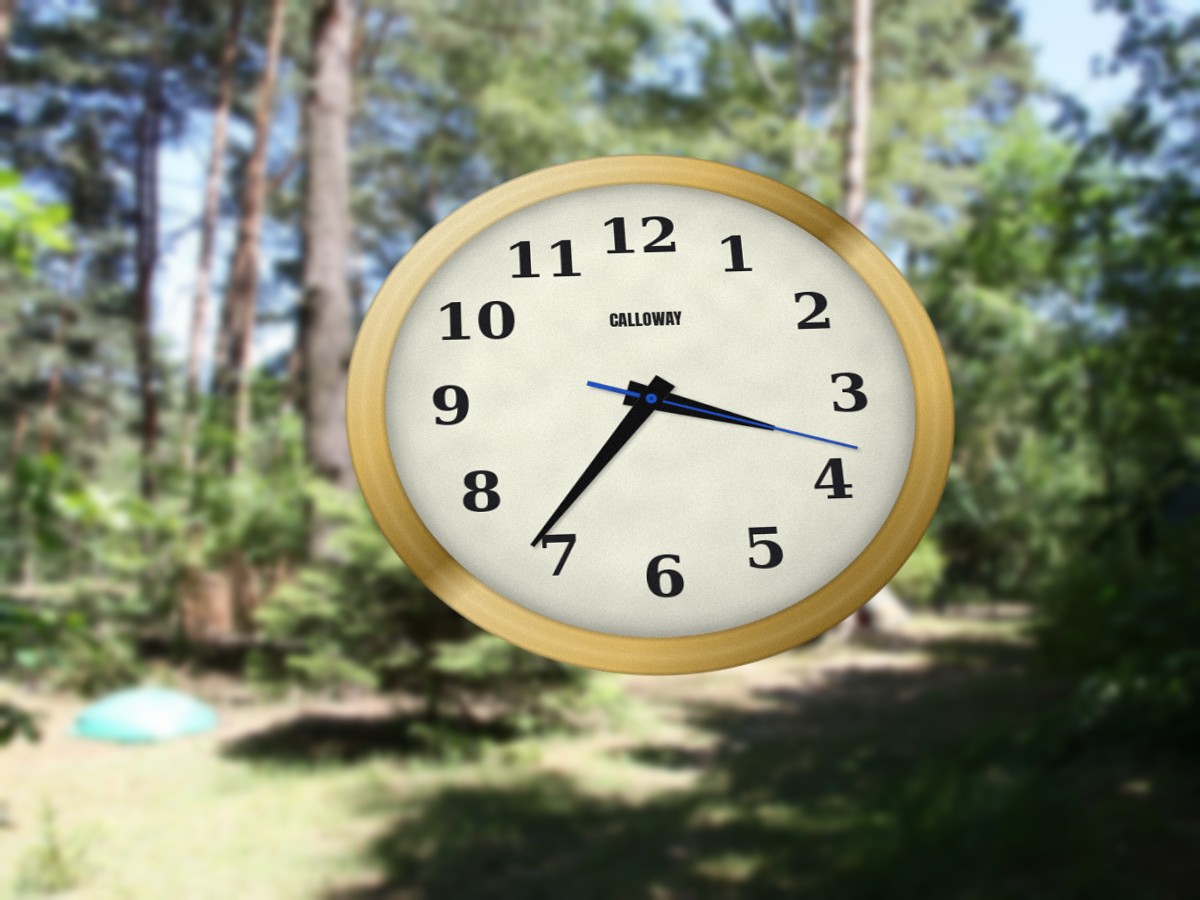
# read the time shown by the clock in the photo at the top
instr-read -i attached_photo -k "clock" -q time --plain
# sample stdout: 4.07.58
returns 3.36.18
